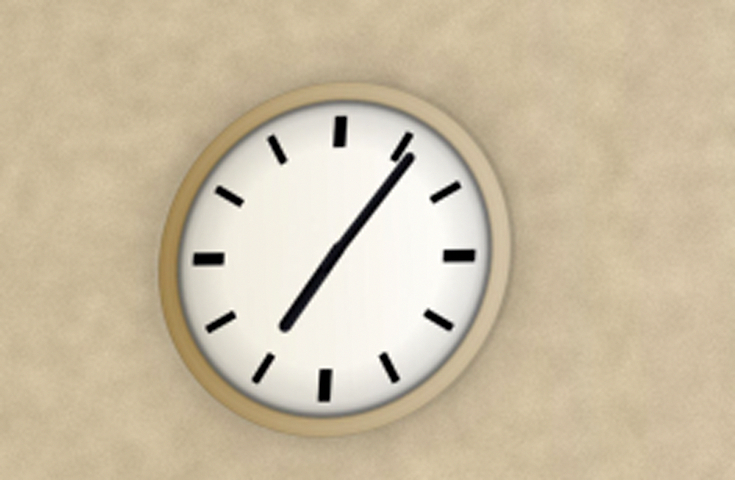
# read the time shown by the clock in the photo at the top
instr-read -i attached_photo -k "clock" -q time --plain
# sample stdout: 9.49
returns 7.06
